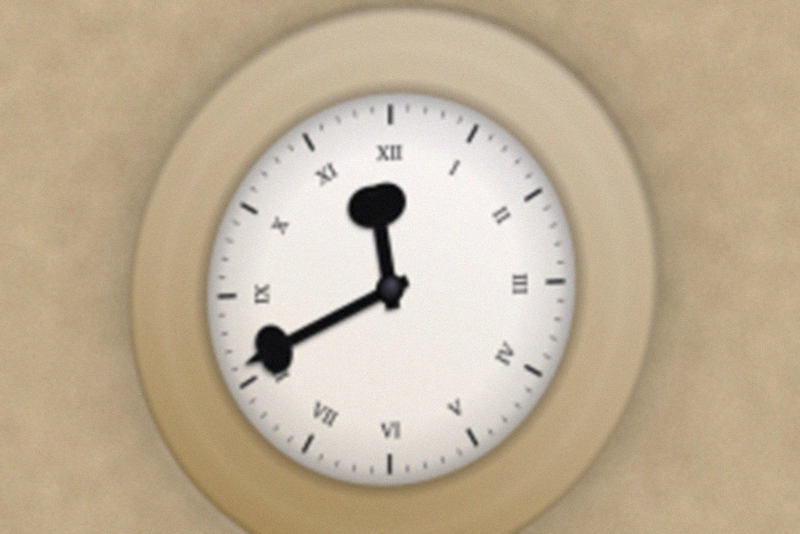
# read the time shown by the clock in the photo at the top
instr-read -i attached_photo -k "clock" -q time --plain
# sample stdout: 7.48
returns 11.41
